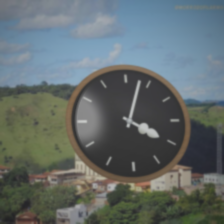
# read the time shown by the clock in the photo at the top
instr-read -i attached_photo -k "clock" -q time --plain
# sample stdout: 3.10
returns 4.03
